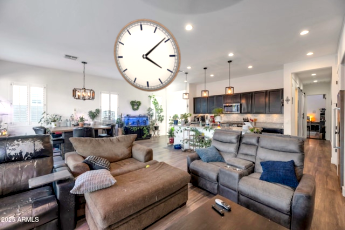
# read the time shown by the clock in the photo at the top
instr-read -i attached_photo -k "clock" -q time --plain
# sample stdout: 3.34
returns 4.09
